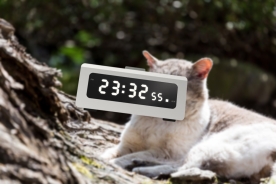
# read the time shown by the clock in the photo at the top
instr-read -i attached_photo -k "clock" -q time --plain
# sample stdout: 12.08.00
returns 23.32.55
